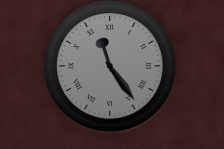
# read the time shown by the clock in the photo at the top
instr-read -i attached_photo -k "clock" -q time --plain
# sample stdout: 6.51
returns 11.24
